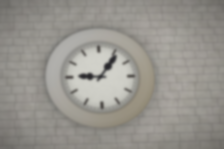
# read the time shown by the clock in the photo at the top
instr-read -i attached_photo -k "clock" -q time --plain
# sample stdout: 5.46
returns 9.06
